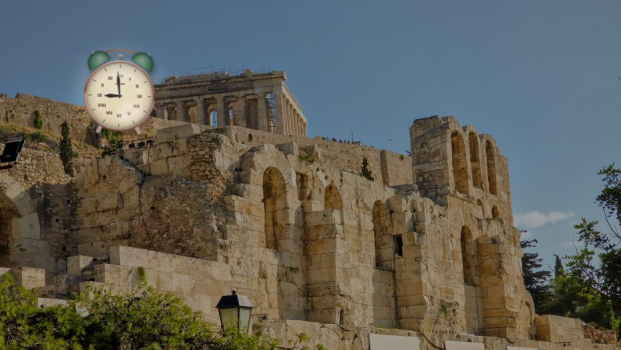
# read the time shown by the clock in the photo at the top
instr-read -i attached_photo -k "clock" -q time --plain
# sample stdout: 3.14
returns 8.59
